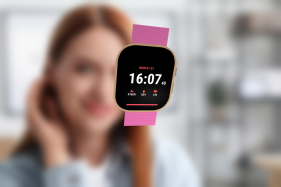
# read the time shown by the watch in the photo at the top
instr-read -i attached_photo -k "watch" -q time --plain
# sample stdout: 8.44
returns 16.07
